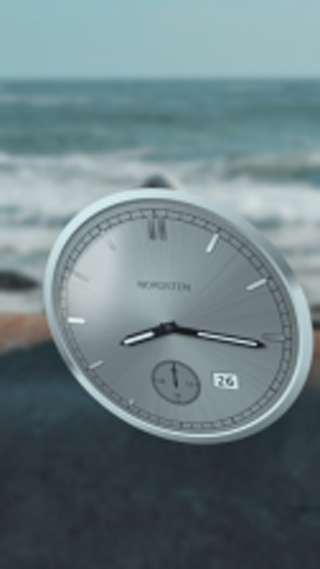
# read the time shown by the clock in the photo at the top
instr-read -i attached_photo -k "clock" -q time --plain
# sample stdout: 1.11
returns 8.16
